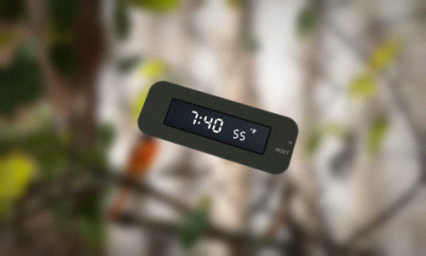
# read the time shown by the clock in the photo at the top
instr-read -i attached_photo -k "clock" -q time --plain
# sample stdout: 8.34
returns 7.40
